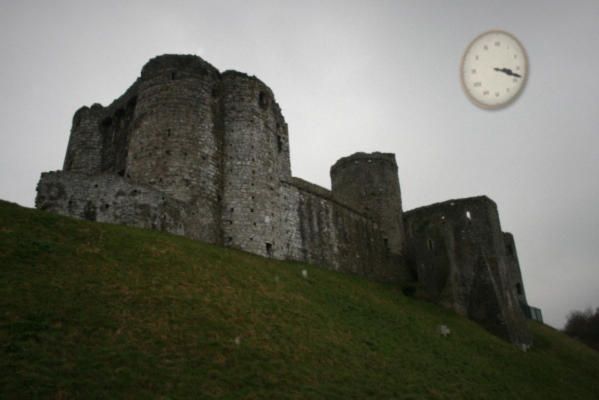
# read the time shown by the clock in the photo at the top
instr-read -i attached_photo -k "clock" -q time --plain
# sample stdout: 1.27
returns 3.18
